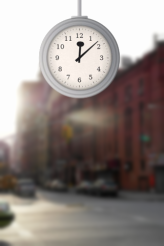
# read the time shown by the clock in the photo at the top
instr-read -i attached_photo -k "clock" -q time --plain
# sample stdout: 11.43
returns 12.08
